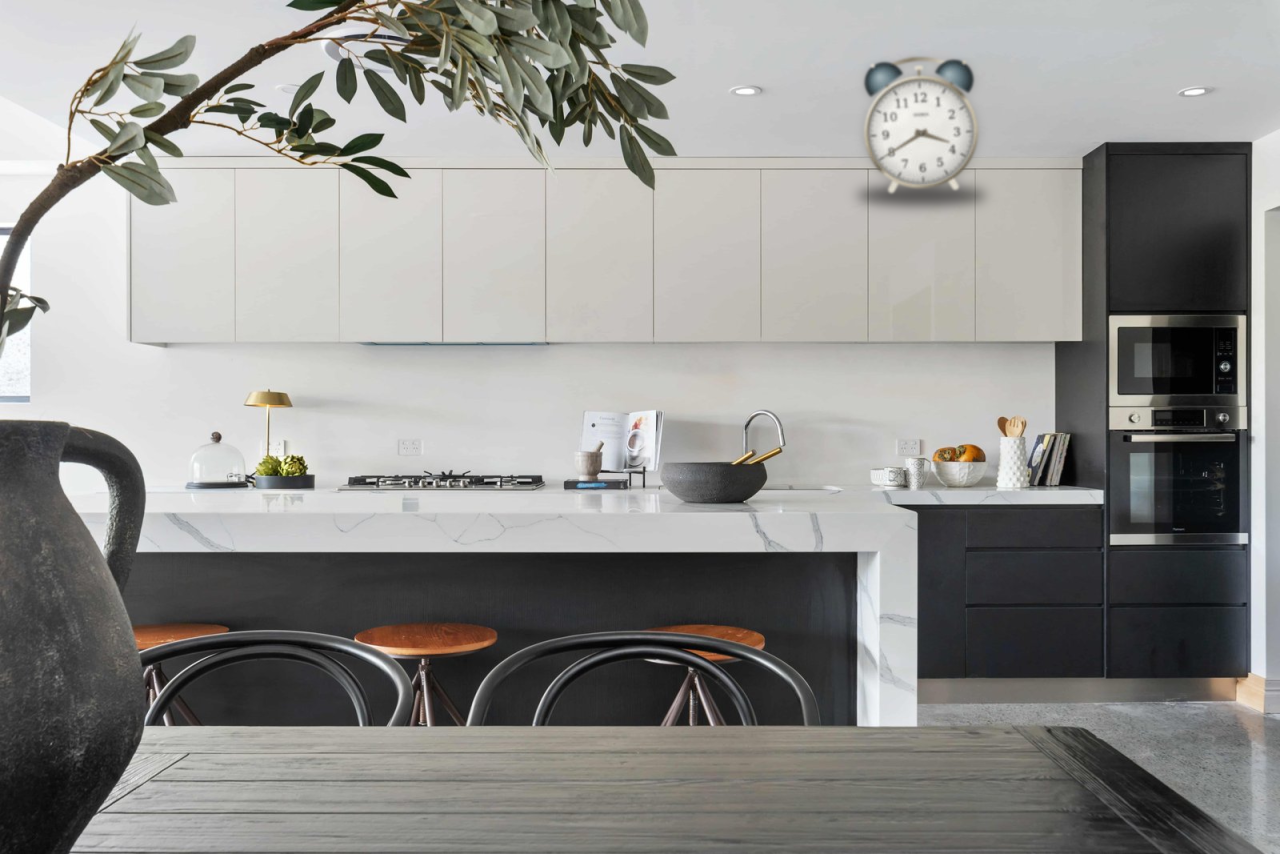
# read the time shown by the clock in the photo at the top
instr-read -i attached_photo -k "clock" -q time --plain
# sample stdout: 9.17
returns 3.40
